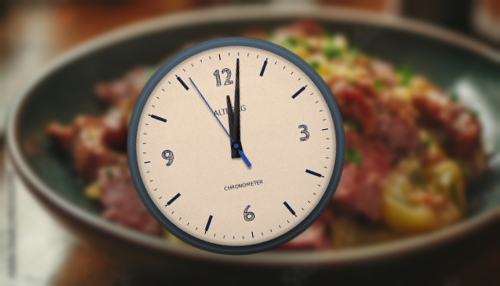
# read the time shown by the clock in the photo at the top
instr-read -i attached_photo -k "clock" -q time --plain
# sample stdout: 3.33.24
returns 12.01.56
